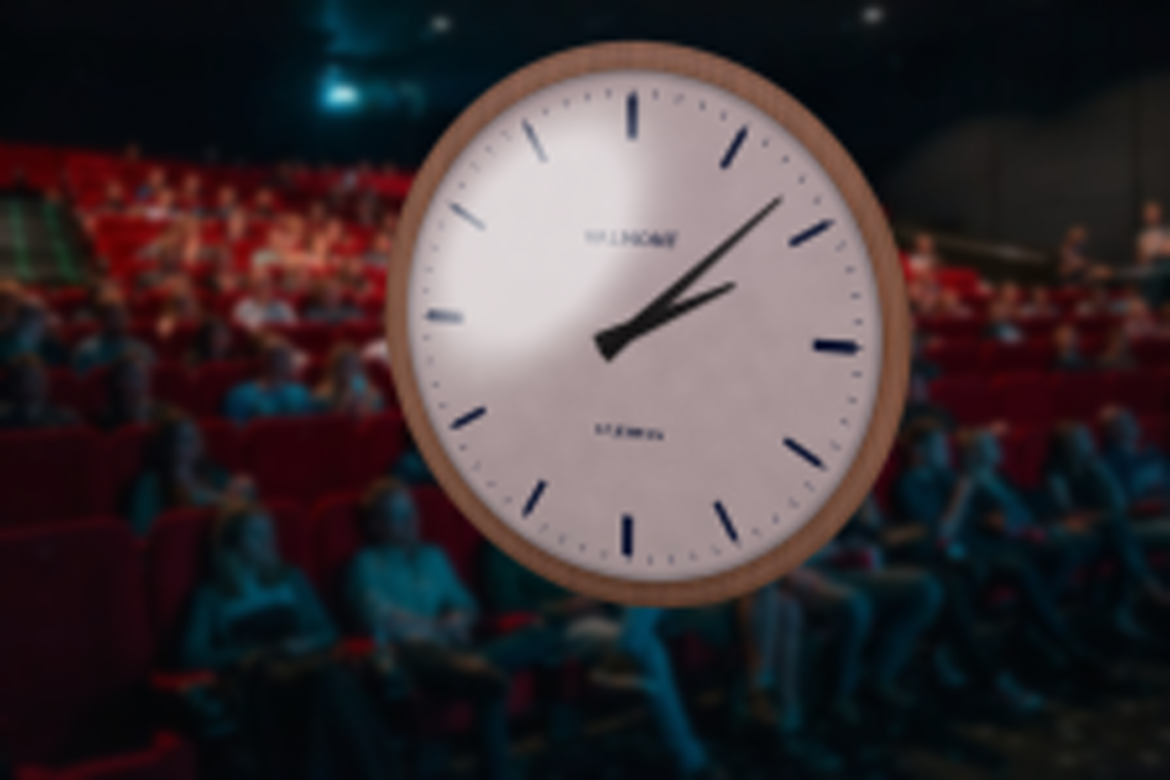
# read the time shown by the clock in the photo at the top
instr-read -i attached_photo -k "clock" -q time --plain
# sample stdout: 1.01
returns 2.08
